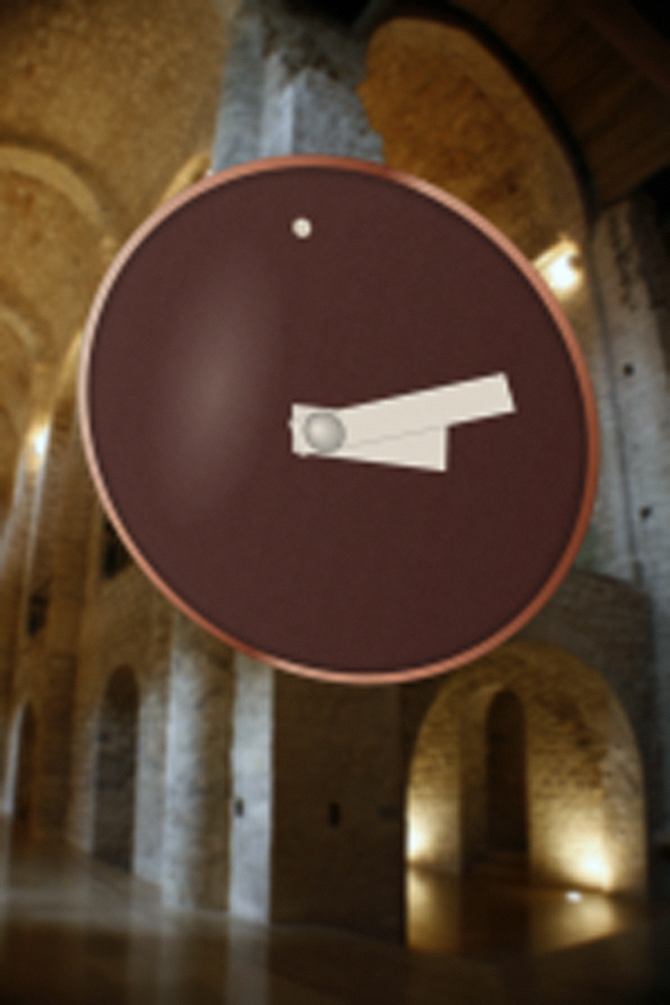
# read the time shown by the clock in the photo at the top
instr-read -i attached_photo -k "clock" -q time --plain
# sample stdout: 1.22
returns 3.13
